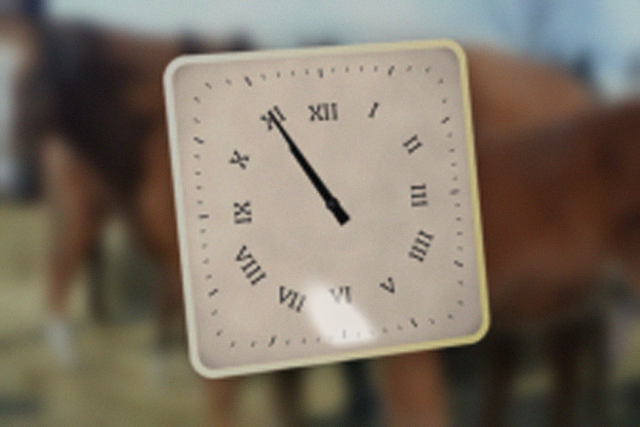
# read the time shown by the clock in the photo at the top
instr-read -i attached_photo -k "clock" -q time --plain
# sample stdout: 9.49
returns 10.55
